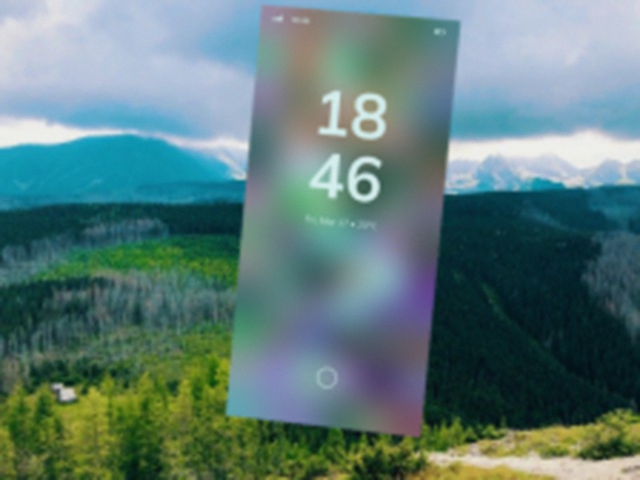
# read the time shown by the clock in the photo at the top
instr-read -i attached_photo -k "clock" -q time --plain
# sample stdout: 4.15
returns 18.46
